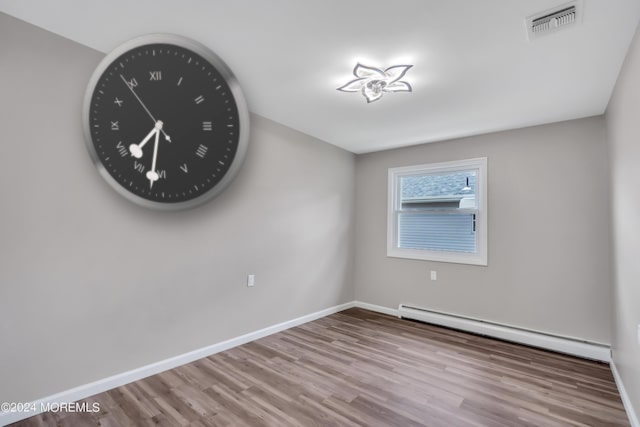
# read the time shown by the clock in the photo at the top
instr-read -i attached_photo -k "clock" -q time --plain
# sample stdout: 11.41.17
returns 7.31.54
